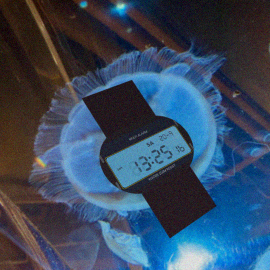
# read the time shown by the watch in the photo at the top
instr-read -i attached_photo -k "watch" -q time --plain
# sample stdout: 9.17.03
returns 13.25.16
